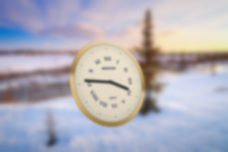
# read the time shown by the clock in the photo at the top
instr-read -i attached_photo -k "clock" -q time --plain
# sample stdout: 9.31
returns 3.46
